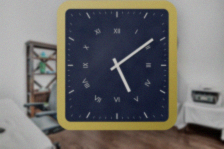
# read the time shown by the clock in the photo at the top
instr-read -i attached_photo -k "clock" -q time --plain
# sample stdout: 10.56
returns 5.09
